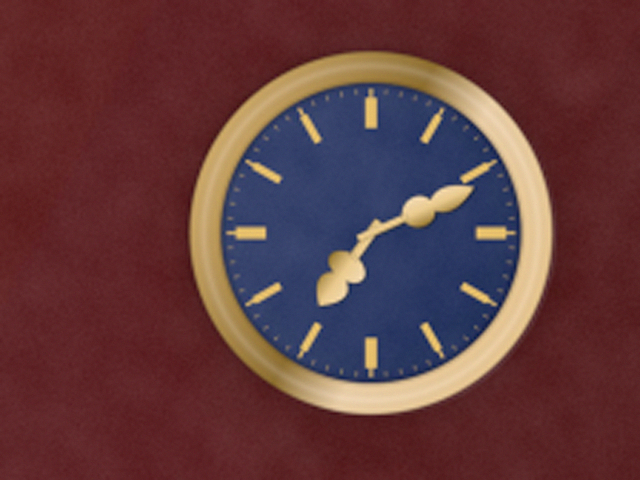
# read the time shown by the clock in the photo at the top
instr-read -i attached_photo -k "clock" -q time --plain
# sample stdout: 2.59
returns 7.11
